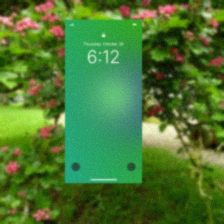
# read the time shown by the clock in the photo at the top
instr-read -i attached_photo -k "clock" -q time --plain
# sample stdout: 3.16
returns 6.12
